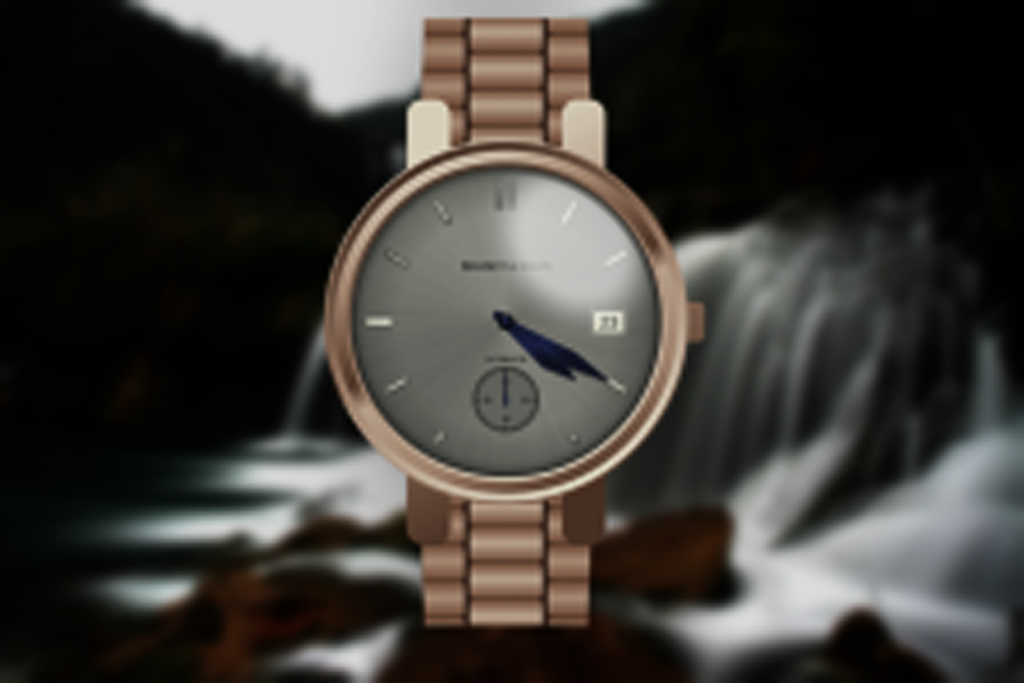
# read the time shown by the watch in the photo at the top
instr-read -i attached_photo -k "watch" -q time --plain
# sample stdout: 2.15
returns 4.20
